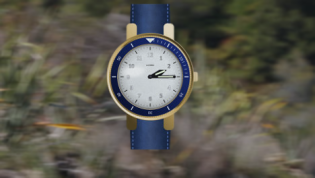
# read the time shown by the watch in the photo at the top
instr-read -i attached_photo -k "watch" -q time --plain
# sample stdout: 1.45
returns 2.15
